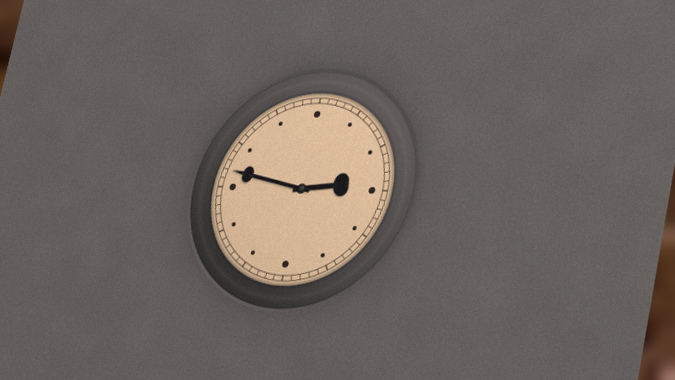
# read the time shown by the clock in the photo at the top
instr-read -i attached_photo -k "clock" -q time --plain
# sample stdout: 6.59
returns 2.47
